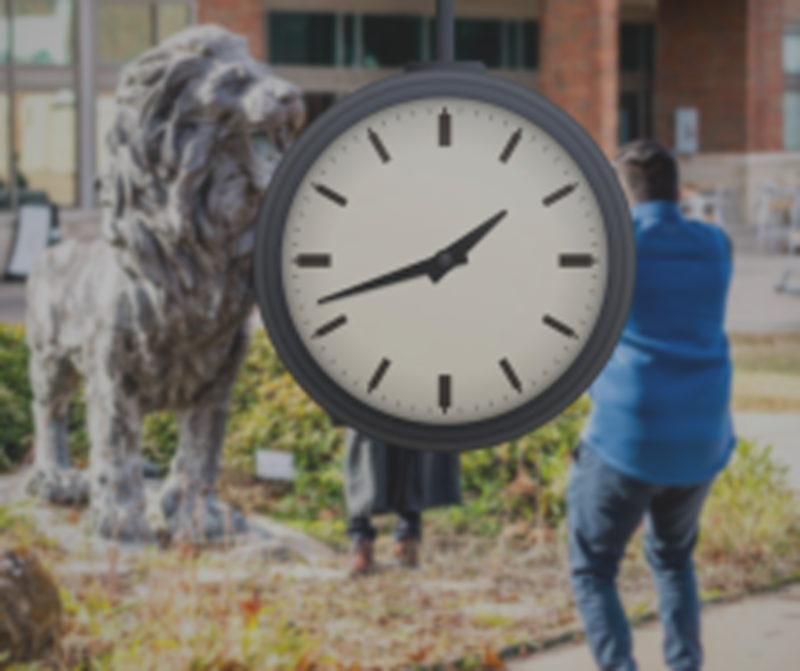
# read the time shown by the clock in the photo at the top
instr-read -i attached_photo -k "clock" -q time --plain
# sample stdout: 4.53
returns 1.42
